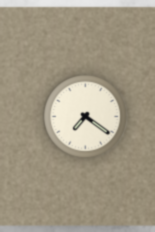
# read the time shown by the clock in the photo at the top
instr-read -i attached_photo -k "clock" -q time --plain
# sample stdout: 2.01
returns 7.21
